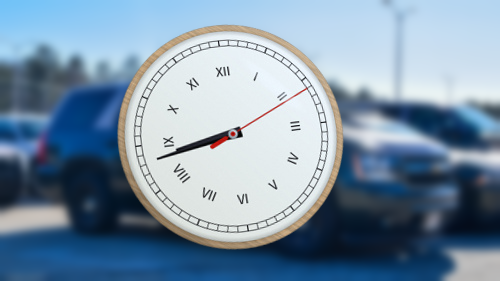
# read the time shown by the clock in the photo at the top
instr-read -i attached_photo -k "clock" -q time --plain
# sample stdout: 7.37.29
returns 8.43.11
